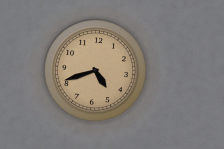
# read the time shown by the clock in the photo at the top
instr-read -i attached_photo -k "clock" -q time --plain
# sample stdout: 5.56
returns 4.41
